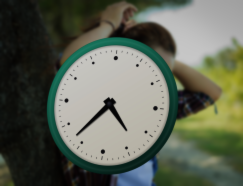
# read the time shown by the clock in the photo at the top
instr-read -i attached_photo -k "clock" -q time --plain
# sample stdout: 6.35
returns 4.37
